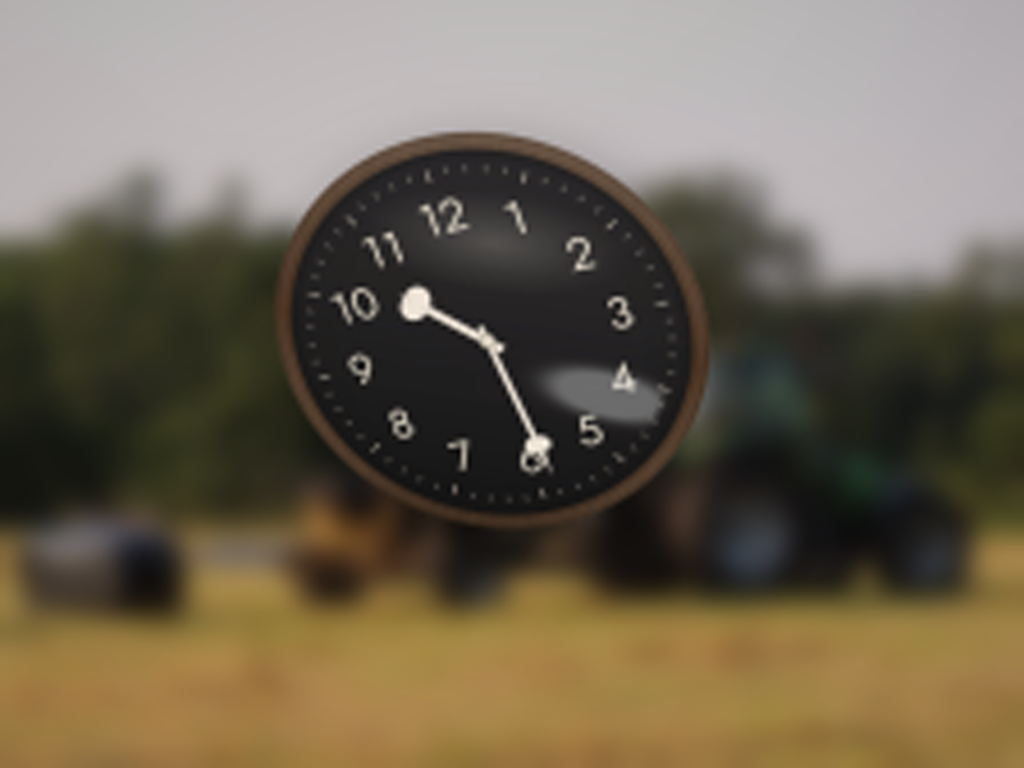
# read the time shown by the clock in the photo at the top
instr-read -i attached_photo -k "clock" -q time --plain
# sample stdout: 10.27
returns 10.29
